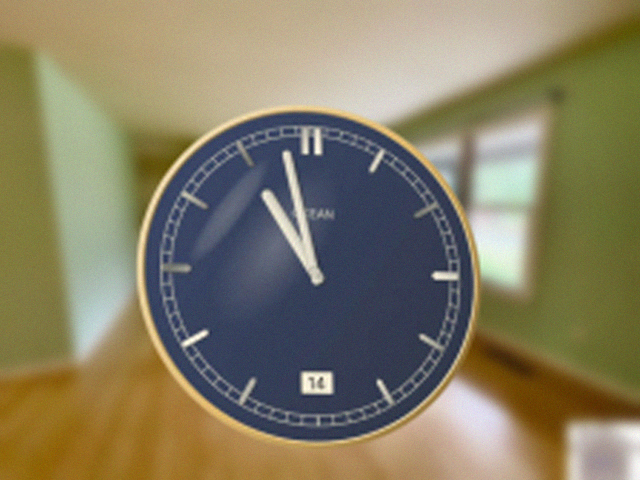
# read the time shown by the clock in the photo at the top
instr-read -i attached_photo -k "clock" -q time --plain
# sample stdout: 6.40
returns 10.58
